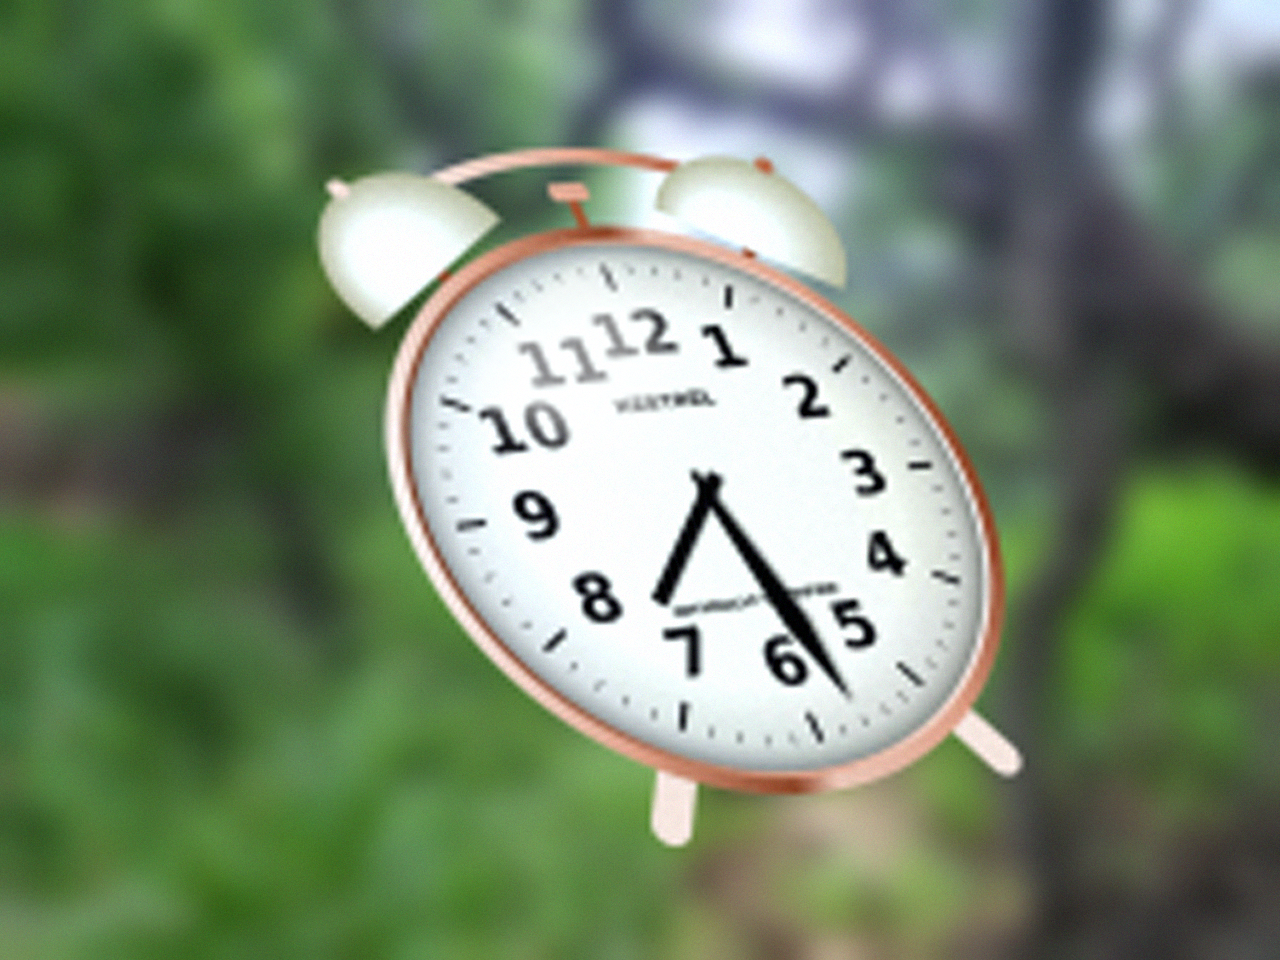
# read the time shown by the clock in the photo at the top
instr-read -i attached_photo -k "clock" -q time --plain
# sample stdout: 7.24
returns 7.28
